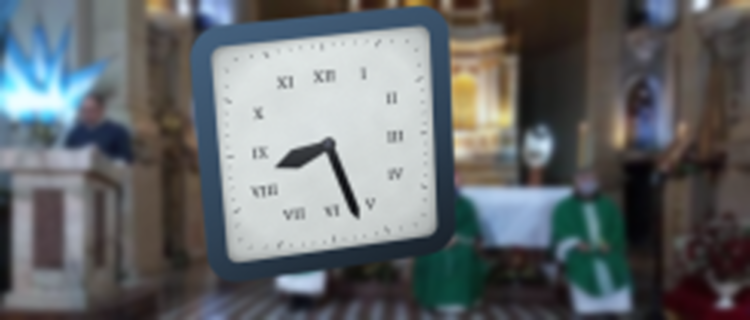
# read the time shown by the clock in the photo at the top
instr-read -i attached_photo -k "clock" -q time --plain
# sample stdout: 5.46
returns 8.27
